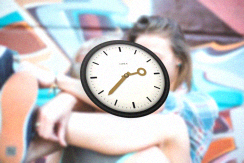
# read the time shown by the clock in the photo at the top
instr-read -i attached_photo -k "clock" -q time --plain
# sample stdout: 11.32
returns 2.38
